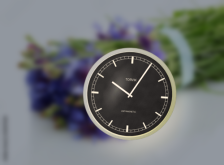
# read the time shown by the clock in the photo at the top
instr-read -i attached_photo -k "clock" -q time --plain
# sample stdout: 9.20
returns 10.05
